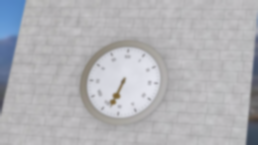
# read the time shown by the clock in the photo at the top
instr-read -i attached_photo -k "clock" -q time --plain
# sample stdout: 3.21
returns 6.33
